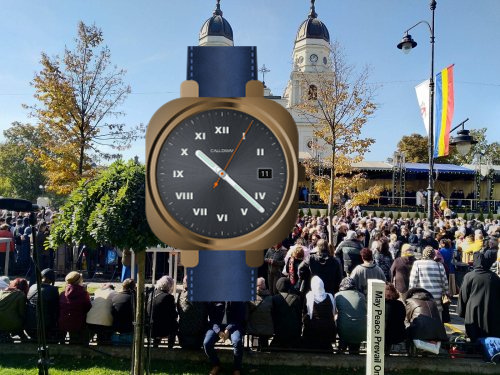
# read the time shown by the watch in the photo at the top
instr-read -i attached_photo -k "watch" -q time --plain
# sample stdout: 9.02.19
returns 10.22.05
